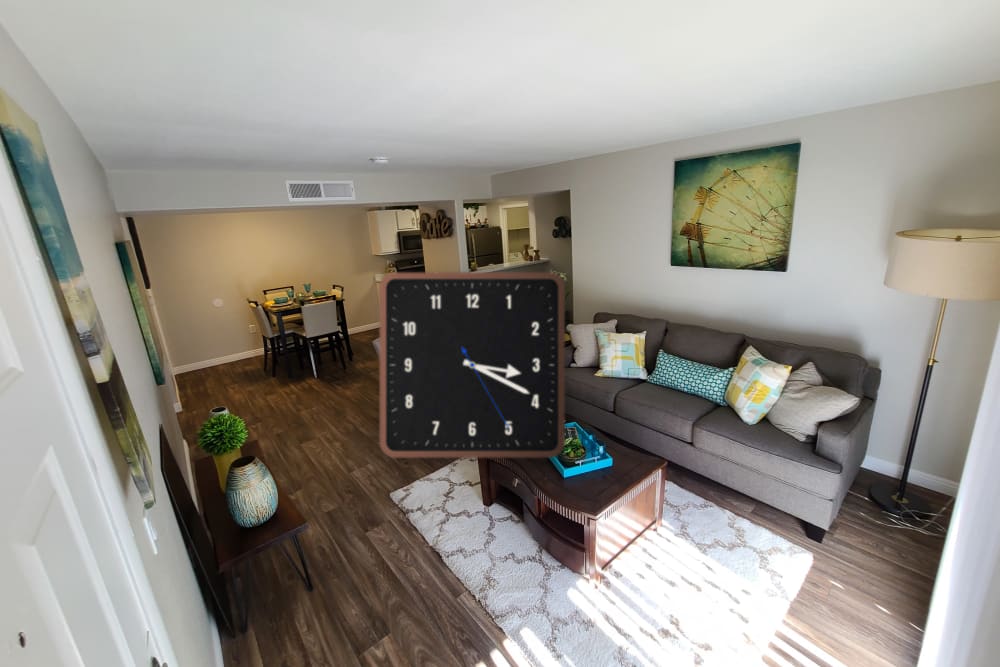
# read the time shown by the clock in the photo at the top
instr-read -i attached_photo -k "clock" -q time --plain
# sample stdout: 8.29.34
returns 3.19.25
